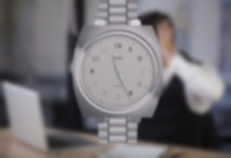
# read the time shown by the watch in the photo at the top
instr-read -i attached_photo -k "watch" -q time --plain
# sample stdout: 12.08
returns 11.26
